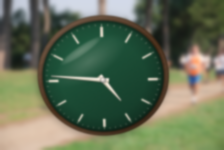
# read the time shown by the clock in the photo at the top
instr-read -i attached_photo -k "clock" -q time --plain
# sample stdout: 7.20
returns 4.46
